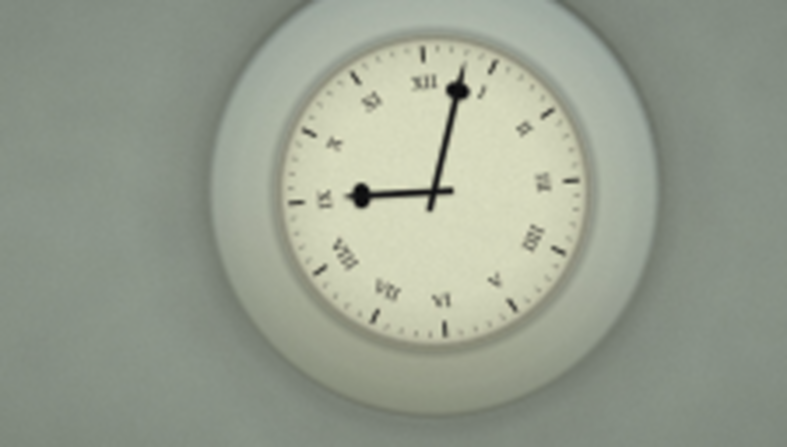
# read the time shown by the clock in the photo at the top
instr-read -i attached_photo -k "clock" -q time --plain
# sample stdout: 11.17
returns 9.03
